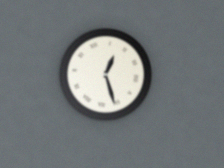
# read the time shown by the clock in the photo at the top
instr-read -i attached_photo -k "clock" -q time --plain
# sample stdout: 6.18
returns 1.31
